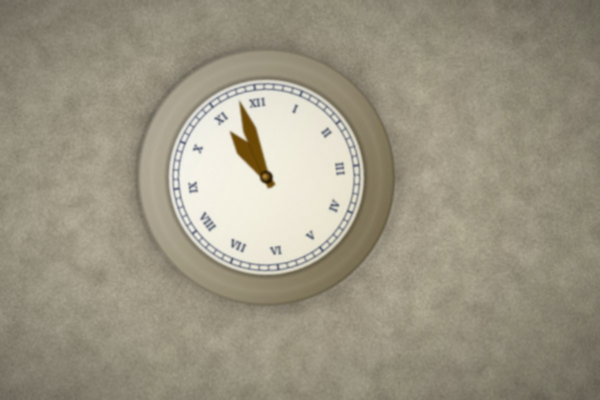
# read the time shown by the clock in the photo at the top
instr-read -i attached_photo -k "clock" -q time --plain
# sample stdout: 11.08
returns 10.58
